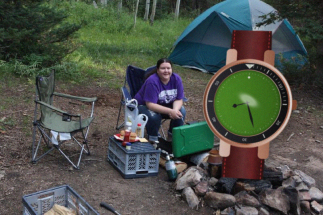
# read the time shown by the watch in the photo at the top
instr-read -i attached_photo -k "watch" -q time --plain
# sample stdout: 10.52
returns 8.27
